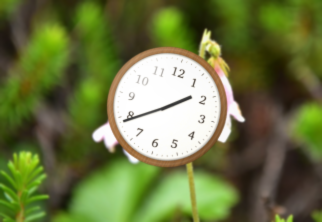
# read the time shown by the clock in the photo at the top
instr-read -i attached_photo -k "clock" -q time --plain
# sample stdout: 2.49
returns 1.39
